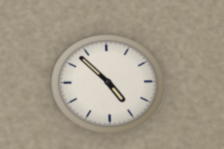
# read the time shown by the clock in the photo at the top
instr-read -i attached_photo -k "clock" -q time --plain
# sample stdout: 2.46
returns 4.53
